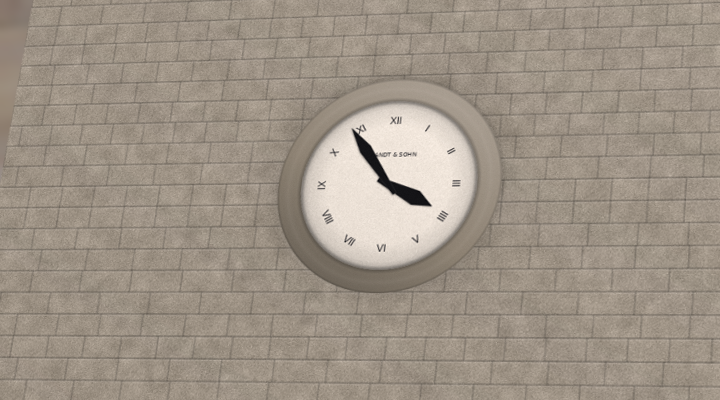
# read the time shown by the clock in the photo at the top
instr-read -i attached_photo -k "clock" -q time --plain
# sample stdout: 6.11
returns 3.54
